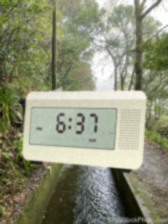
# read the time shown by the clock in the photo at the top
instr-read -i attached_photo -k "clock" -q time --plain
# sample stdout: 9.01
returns 6.37
